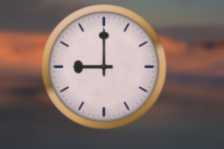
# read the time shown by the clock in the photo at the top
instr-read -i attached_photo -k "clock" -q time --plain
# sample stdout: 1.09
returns 9.00
